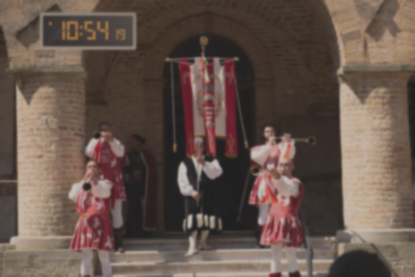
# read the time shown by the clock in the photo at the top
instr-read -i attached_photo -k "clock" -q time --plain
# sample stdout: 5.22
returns 10.54
